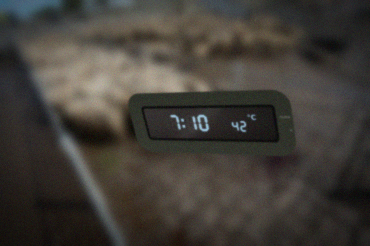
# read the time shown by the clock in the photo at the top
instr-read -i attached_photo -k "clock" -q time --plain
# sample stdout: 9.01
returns 7.10
